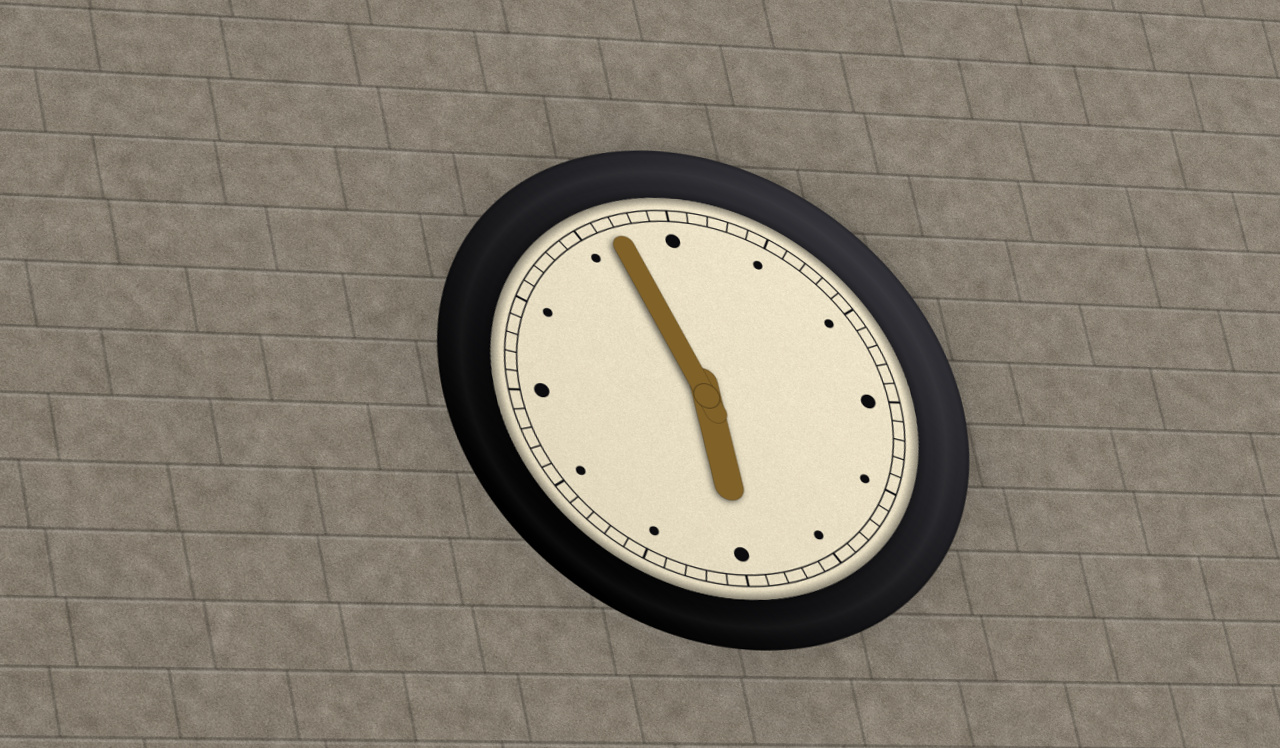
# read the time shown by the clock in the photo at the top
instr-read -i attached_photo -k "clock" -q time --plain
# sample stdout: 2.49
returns 5.57
